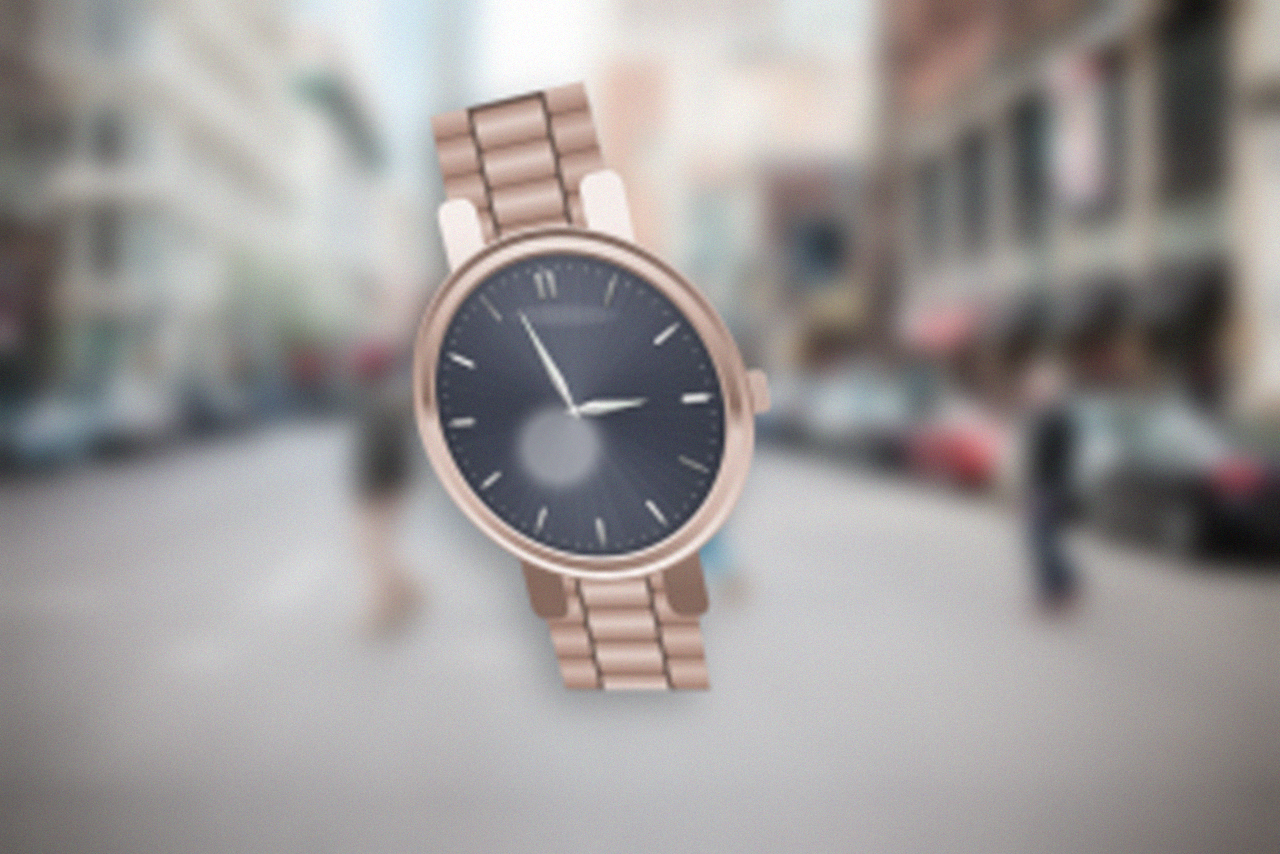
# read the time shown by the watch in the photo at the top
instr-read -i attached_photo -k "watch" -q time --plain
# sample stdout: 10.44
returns 2.57
